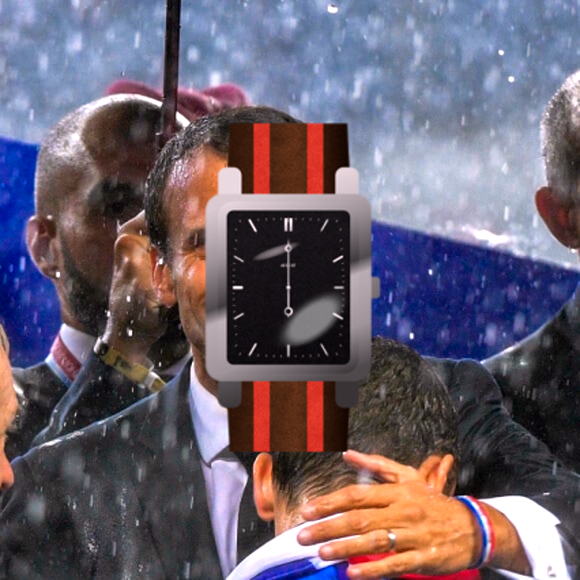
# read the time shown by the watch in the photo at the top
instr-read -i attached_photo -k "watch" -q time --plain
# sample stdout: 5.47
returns 6.00
